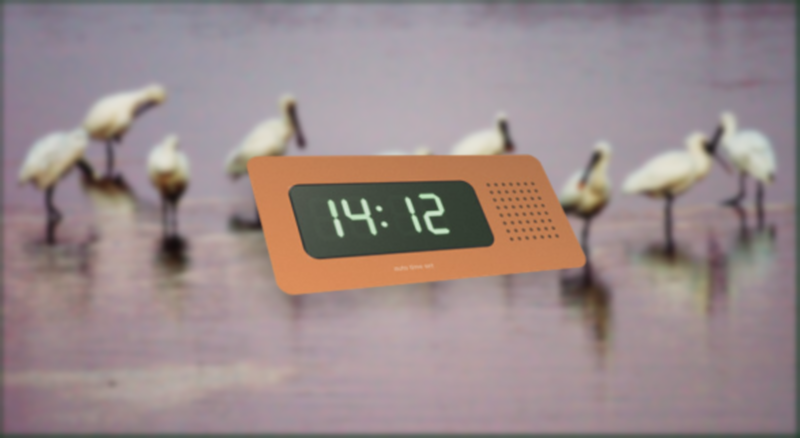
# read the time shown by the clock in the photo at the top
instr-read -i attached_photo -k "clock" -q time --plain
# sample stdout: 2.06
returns 14.12
